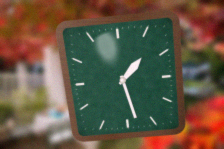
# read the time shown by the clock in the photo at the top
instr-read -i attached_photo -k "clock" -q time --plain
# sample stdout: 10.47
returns 1.28
